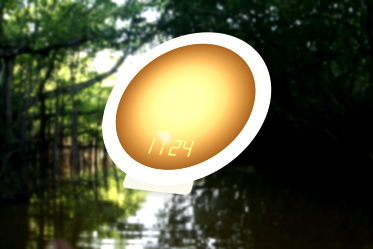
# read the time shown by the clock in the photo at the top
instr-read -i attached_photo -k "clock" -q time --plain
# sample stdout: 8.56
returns 11.24
